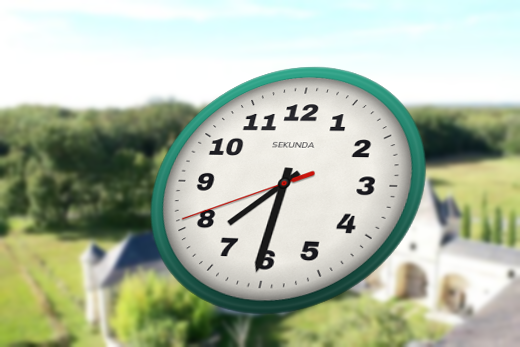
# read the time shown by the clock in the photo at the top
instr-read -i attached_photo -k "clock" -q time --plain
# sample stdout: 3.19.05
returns 7.30.41
